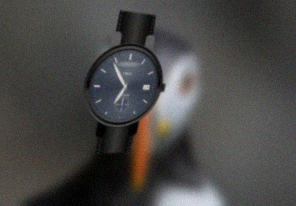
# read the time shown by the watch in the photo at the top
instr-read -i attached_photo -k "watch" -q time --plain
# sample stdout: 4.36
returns 6.54
